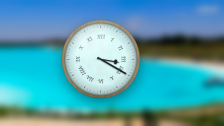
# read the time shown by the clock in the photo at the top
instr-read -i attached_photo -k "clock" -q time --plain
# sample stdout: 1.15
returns 3.20
